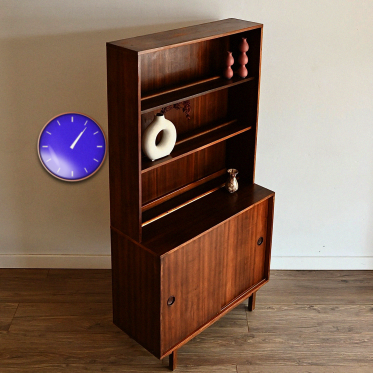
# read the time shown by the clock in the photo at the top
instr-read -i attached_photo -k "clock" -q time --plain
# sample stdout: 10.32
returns 1.06
